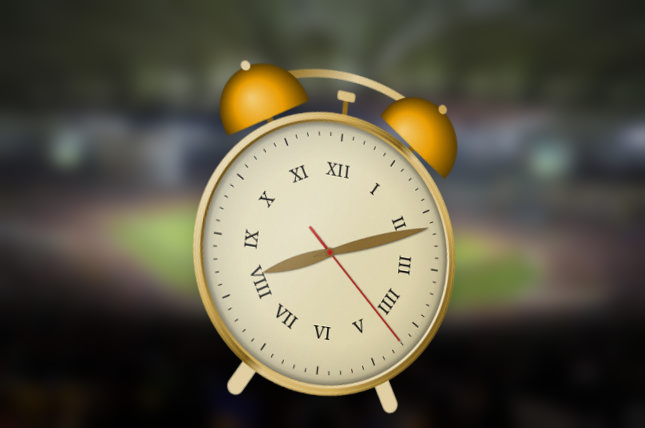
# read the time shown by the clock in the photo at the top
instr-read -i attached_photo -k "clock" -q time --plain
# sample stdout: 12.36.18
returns 8.11.22
